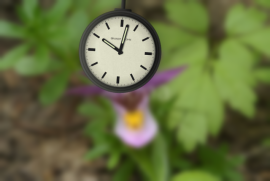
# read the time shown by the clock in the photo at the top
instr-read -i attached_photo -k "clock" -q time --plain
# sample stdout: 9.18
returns 10.02
